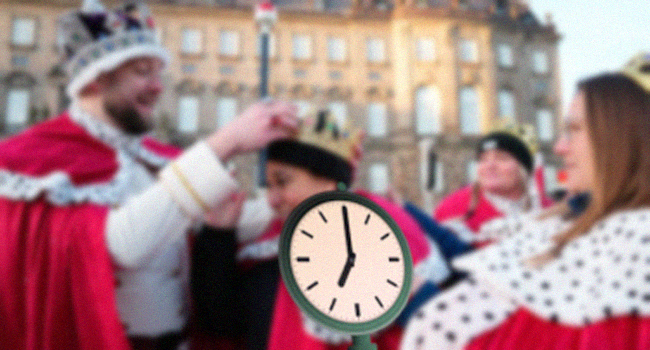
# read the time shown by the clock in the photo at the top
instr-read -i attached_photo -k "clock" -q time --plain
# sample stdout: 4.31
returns 7.00
